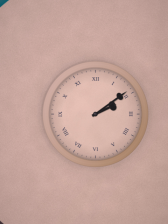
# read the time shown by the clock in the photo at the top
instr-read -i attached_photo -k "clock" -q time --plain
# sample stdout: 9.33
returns 2.09
